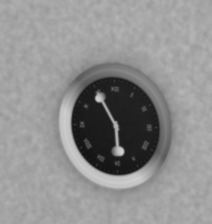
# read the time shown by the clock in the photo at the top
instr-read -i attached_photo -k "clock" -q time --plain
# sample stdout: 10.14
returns 5.55
